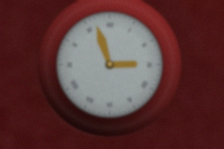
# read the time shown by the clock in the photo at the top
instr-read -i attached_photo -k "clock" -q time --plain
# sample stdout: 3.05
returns 2.57
